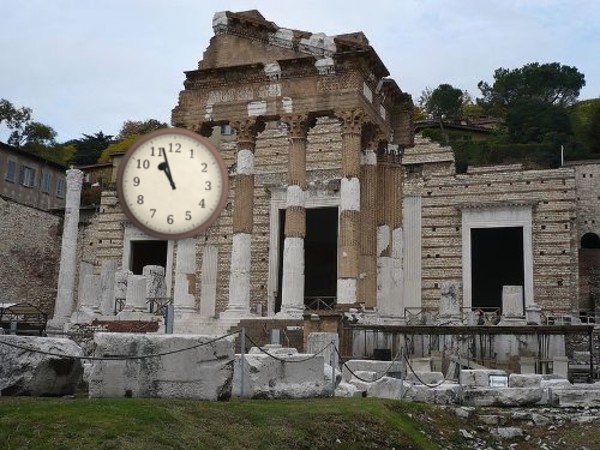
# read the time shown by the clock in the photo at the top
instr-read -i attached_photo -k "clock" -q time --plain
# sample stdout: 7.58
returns 10.57
